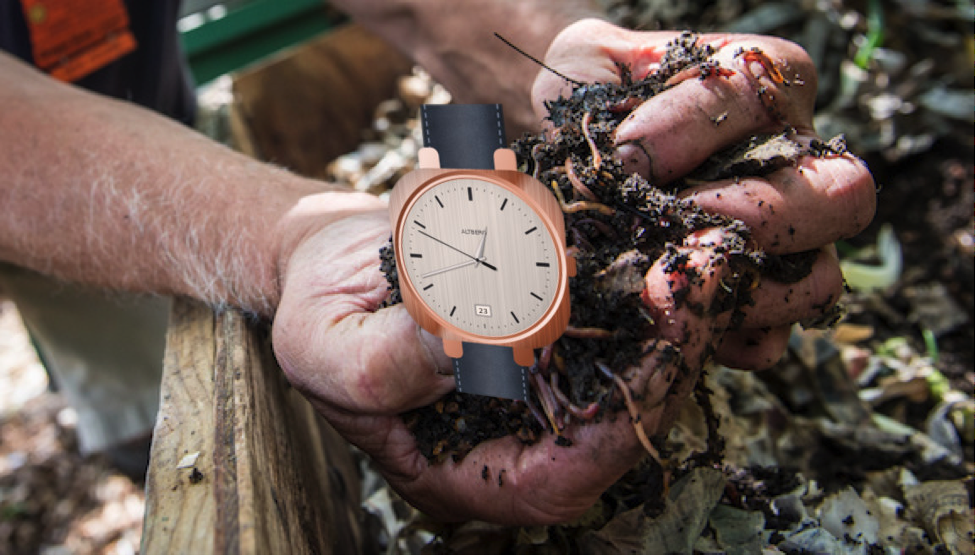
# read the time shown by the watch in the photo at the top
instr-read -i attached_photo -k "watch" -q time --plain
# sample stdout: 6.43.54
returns 12.41.49
